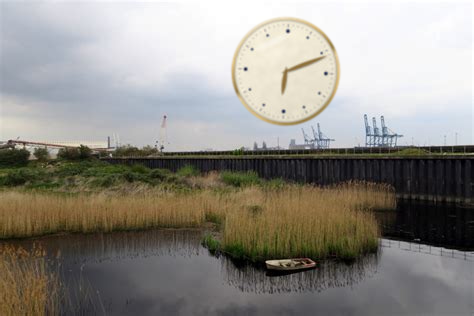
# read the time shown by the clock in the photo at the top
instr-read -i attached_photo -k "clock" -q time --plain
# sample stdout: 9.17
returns 6.11
